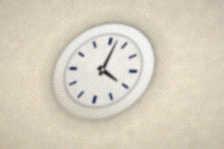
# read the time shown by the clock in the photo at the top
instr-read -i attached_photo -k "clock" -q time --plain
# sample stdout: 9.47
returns 4.02
